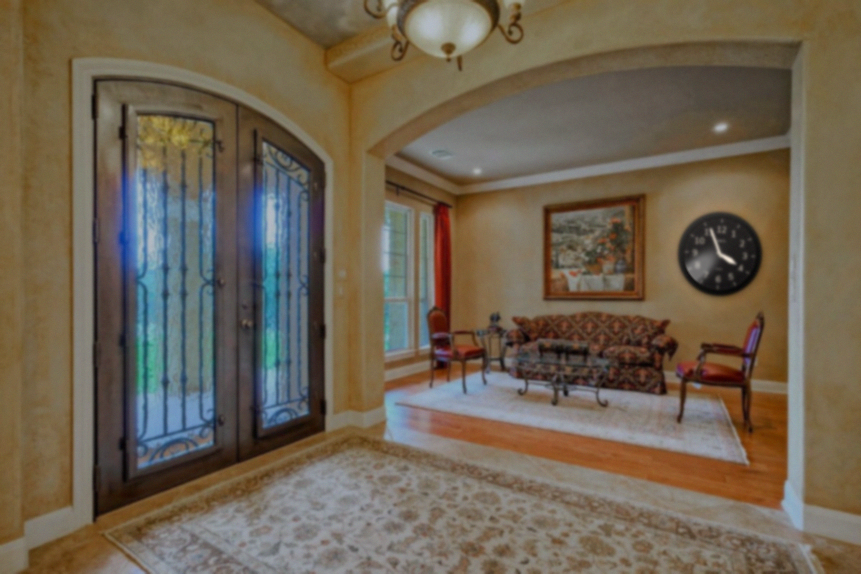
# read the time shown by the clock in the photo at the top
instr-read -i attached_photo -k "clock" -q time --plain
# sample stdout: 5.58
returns 3.56
